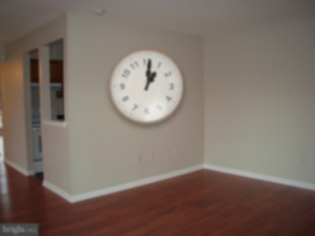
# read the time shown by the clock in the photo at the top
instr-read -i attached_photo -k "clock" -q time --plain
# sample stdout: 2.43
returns 1.01
